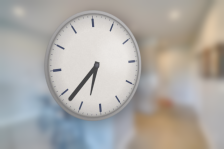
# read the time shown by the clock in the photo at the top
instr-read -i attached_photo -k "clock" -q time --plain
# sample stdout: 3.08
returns 6.38
